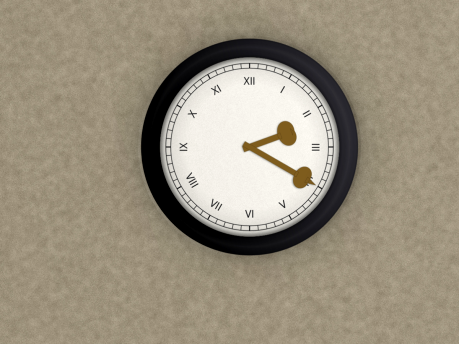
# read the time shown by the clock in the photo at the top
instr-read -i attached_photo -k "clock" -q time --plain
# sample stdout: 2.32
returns 2.20
